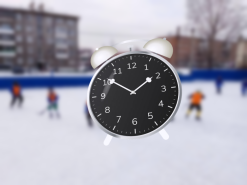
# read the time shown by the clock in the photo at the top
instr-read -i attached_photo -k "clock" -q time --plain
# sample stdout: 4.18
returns 1.51
